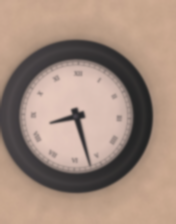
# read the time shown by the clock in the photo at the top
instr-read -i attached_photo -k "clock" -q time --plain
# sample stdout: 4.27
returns 8.27
